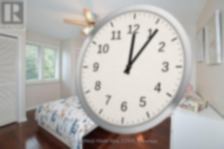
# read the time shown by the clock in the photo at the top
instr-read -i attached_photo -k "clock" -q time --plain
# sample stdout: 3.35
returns 12.06
